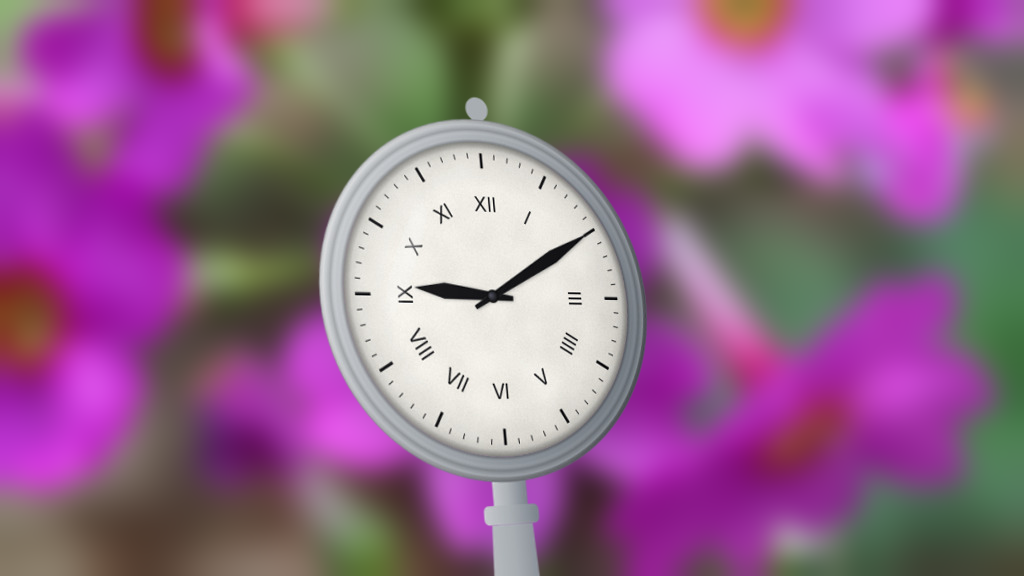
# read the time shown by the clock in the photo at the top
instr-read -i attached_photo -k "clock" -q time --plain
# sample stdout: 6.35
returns 9.10
